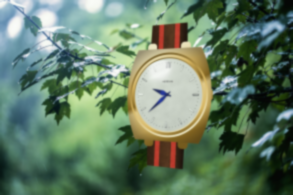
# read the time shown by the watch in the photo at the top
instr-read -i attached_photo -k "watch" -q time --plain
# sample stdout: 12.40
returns 9.38
